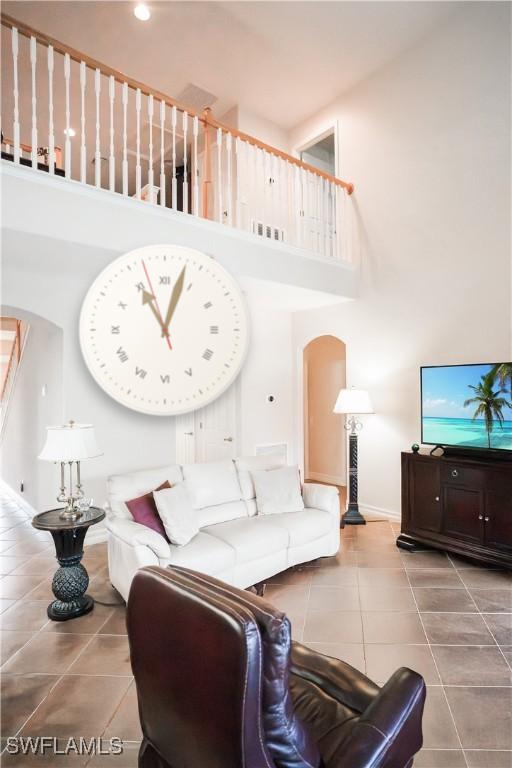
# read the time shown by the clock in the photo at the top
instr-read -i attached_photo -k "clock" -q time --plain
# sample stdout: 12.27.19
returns 11.02.57
